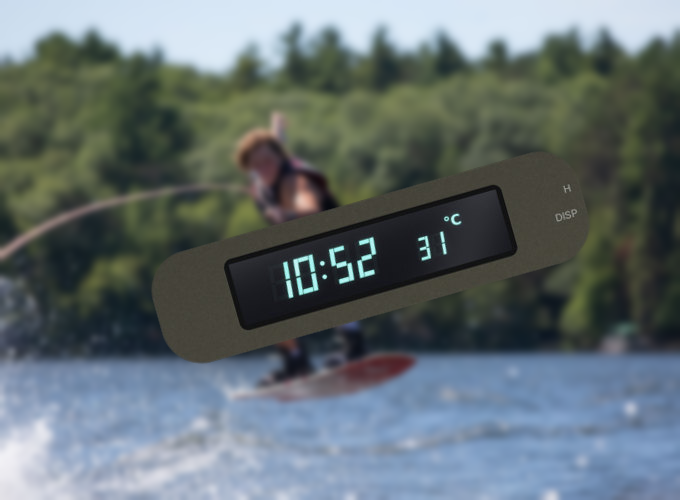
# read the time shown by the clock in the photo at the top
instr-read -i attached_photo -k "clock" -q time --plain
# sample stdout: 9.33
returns 10.52
